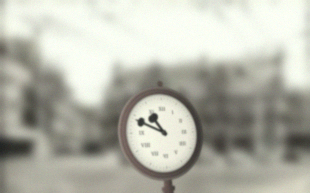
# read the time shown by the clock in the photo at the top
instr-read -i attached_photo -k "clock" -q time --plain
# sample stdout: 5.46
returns 10.49
